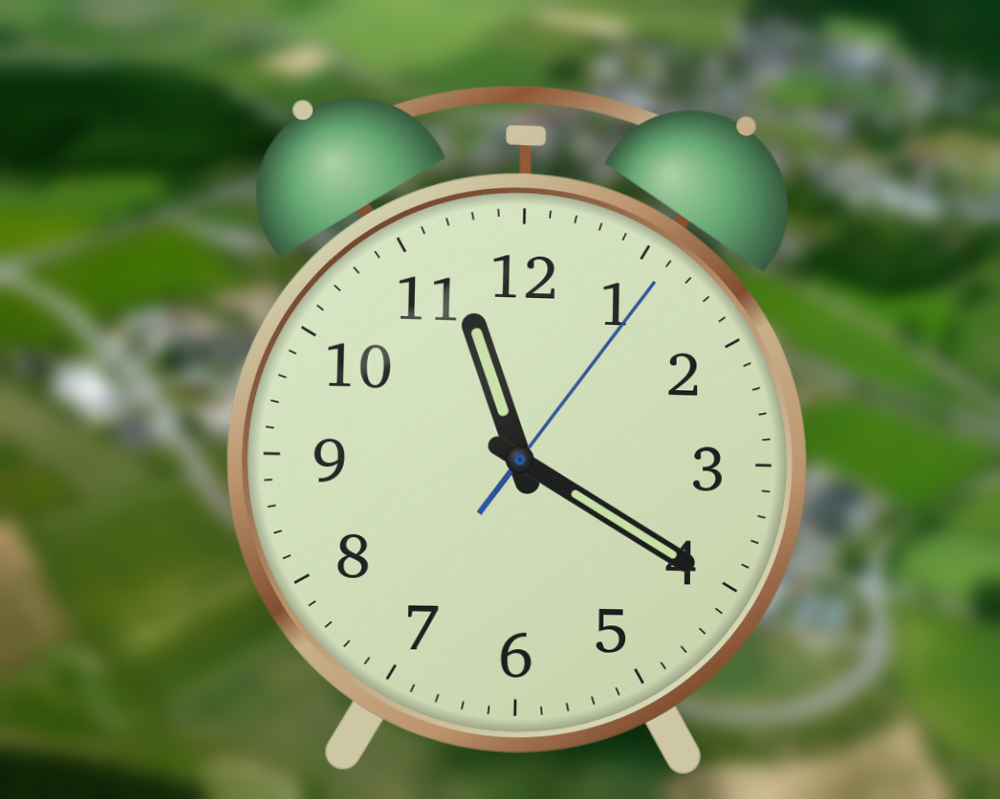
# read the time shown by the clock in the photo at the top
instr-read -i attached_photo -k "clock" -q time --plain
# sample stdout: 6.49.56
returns 11.20.06
